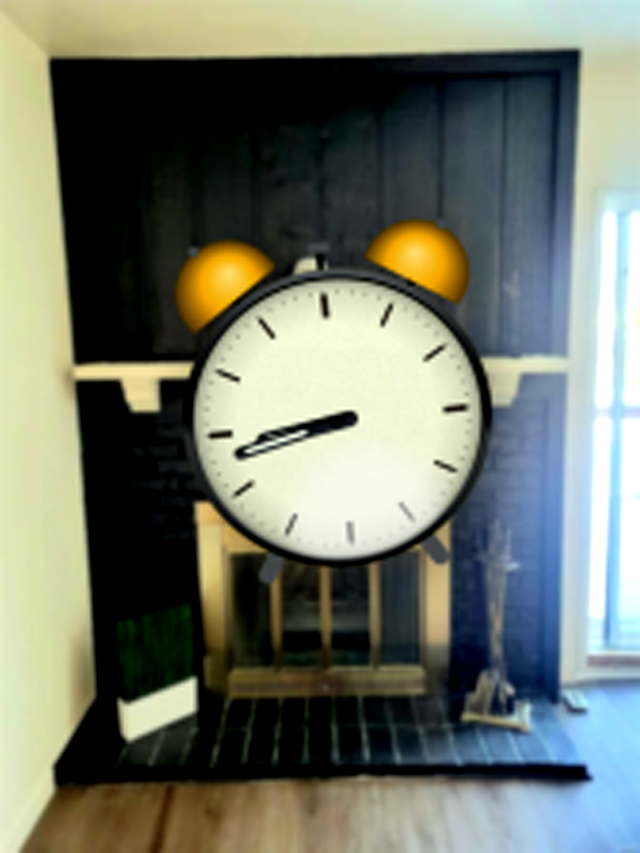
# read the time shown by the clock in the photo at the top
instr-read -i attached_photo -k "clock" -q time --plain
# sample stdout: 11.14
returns 8.43
